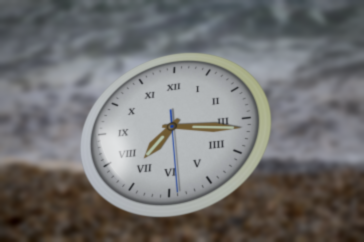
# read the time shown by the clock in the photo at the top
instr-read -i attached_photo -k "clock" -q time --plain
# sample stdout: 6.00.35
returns 7.16.29
